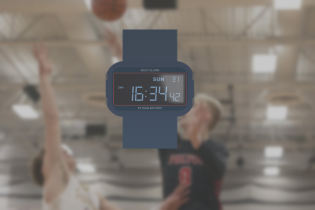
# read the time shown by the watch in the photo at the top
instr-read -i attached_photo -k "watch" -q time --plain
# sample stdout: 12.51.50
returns 16.34.42
